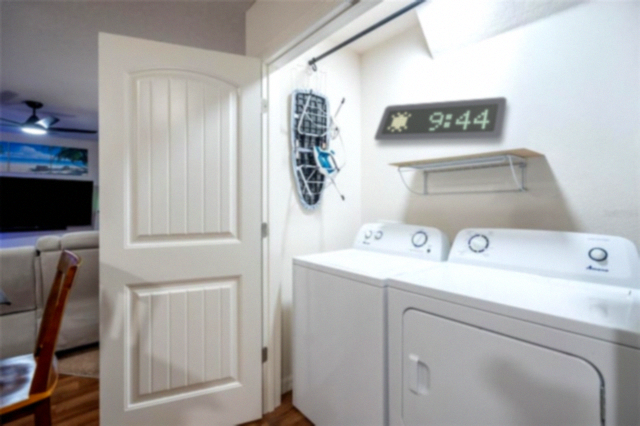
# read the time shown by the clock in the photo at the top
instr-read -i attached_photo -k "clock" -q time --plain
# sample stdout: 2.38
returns 9.44
